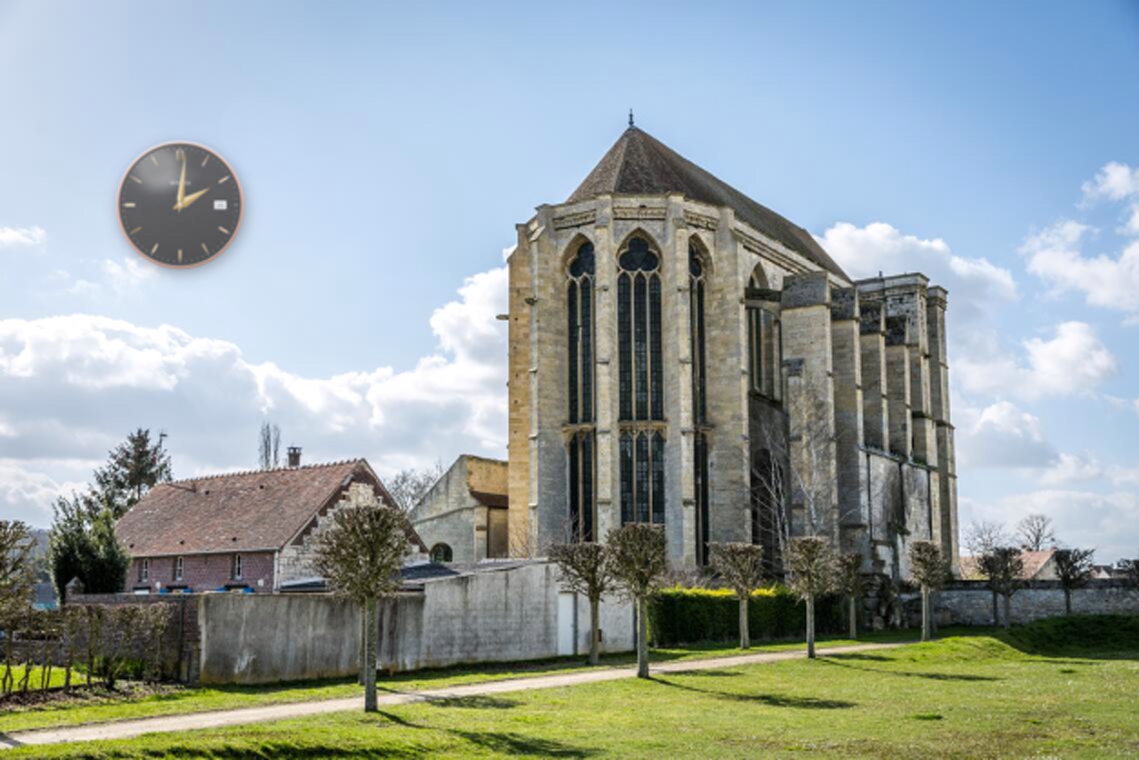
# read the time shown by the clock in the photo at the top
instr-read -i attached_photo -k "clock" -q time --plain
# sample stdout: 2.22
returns 2.01
